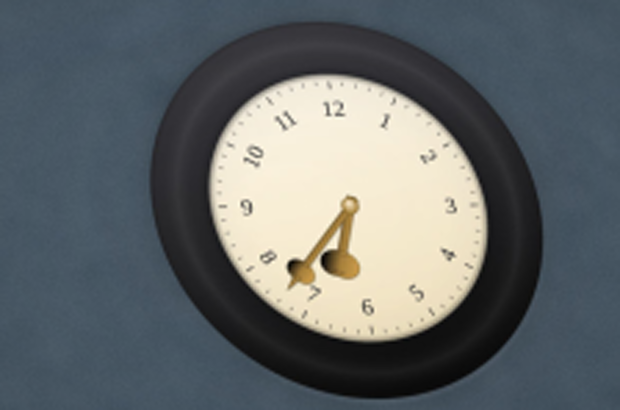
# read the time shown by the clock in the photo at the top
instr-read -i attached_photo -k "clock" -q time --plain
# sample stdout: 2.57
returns 6.37
